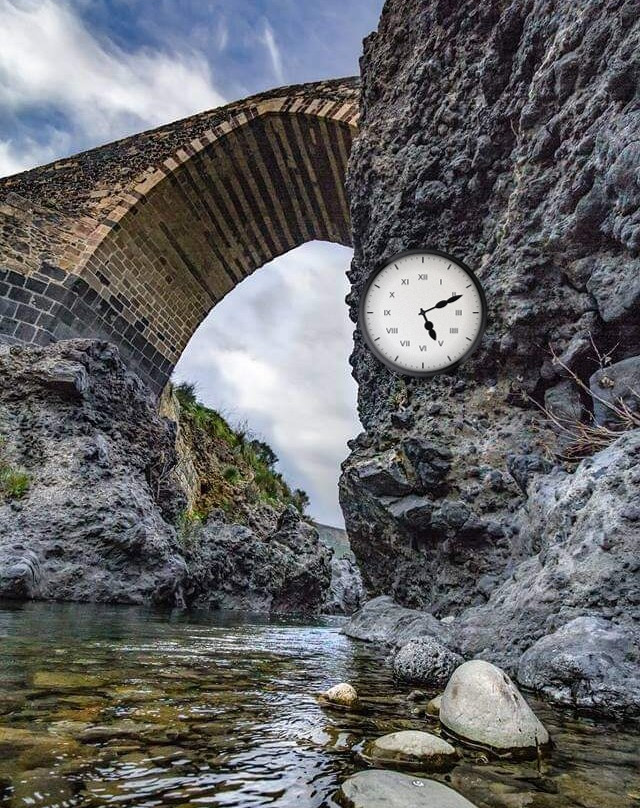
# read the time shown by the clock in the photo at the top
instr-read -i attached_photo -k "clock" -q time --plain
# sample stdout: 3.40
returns 5.11
